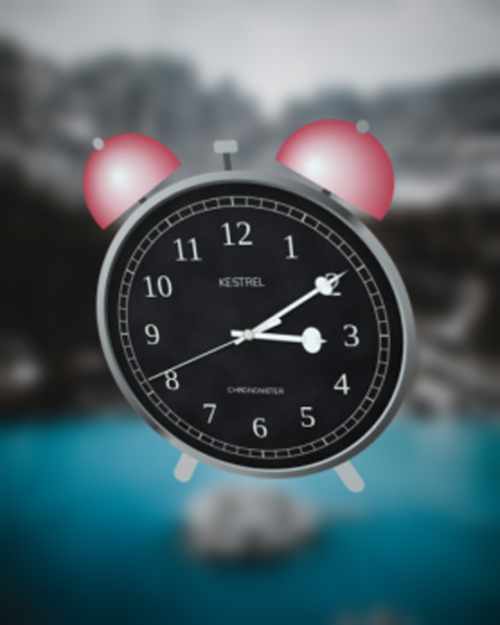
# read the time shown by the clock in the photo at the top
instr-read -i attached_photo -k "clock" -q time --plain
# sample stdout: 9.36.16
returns 3.09.41
